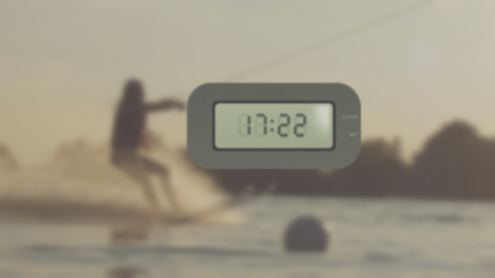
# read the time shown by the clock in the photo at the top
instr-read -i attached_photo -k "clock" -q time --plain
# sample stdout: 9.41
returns 17.22
